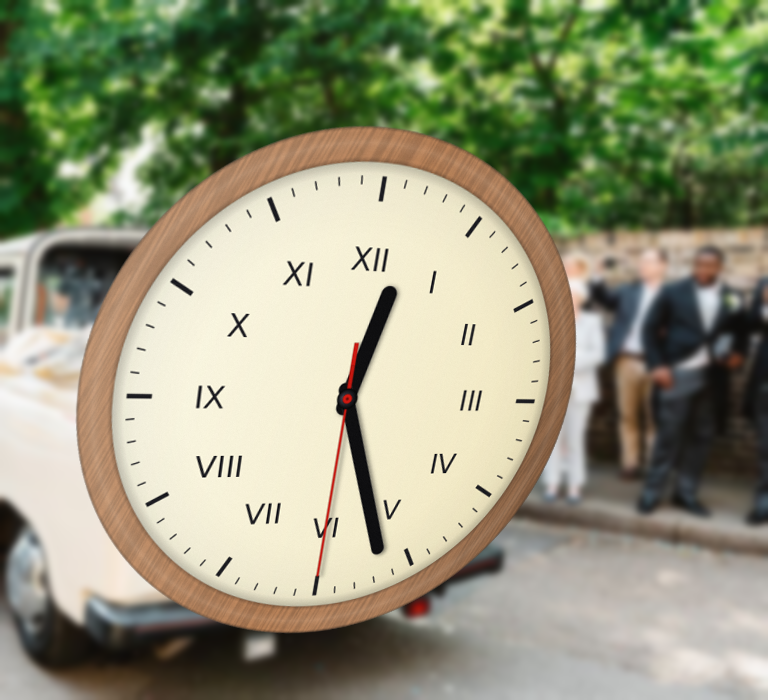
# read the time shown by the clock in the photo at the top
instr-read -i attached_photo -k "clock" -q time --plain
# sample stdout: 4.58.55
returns 12.26.30
